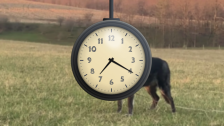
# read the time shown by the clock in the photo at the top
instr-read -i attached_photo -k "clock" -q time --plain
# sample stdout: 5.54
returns 7.20
